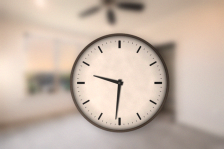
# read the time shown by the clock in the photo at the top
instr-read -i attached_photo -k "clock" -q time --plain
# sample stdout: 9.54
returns 9.31
